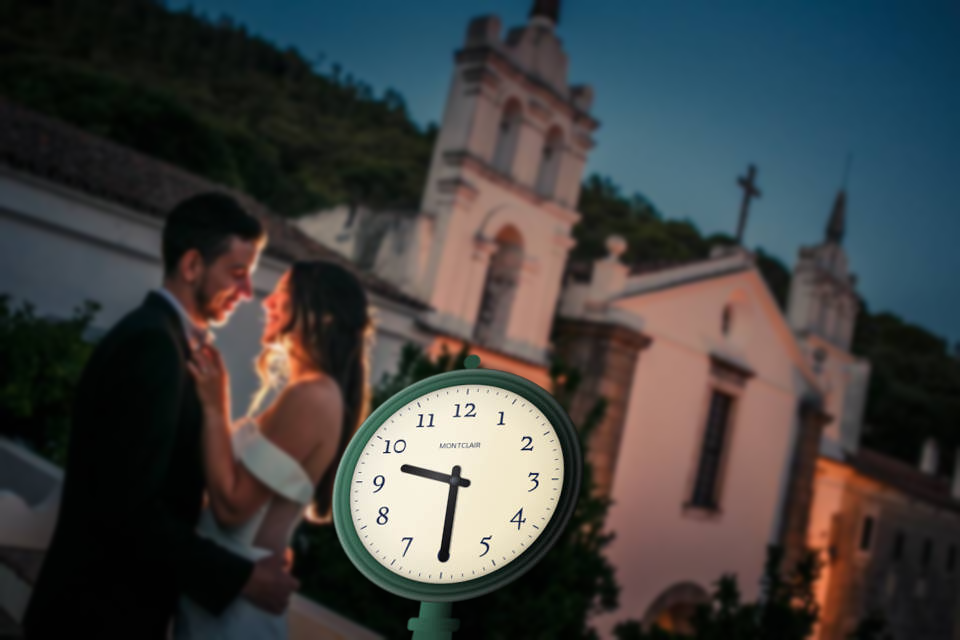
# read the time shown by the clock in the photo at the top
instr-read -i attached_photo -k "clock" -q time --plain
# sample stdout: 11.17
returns 9.30
